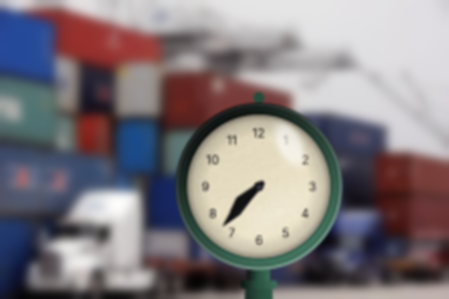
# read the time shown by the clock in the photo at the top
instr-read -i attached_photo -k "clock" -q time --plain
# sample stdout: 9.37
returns 7.37
